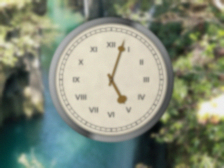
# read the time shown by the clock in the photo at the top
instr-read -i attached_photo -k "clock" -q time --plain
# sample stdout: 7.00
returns 5.03
